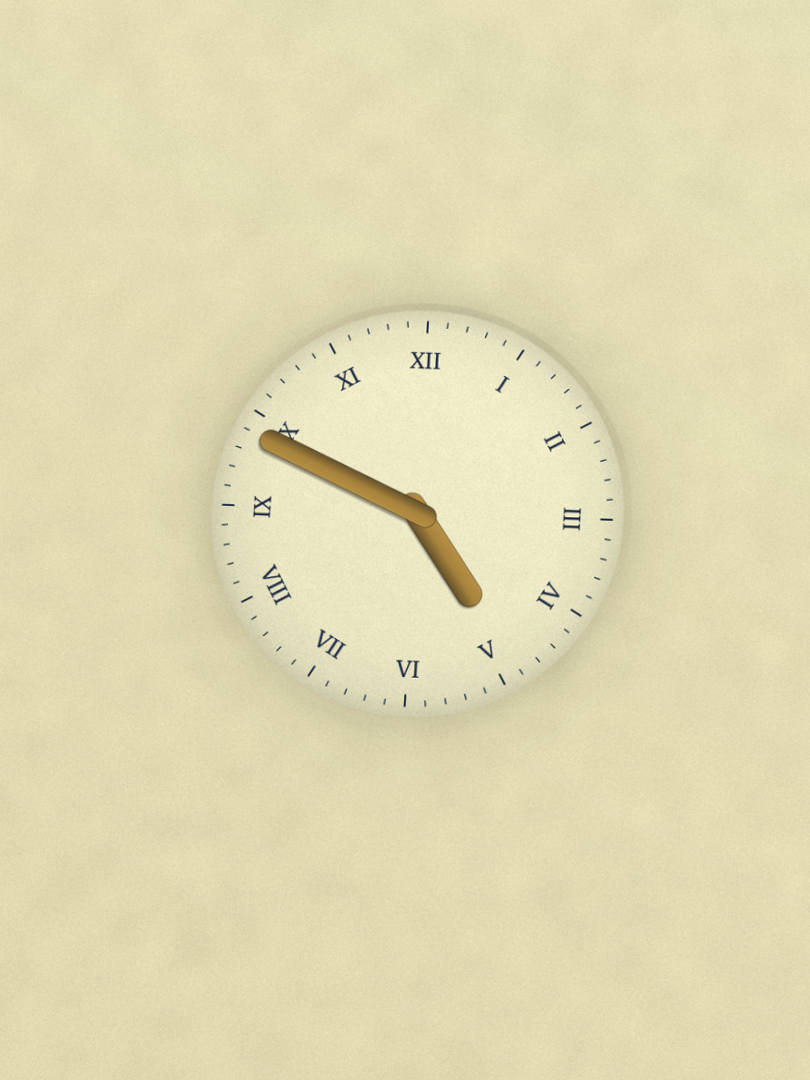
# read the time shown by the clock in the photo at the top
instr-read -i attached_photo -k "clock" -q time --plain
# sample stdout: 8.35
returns 4.49
